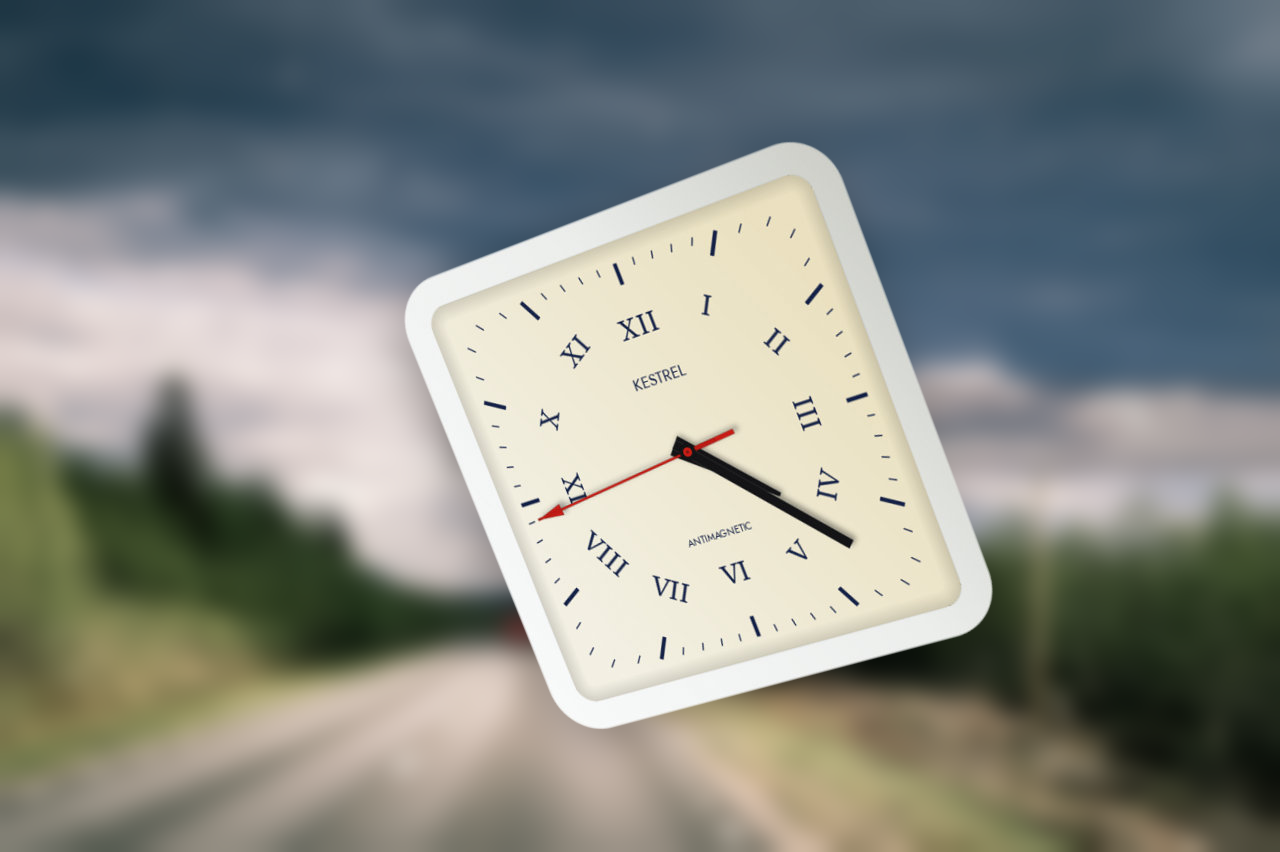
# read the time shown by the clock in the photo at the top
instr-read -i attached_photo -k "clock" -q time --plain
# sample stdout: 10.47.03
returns 4.22.44
